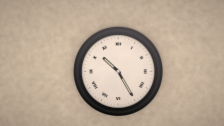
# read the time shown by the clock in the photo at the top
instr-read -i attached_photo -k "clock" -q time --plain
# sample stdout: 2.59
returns 10.25
